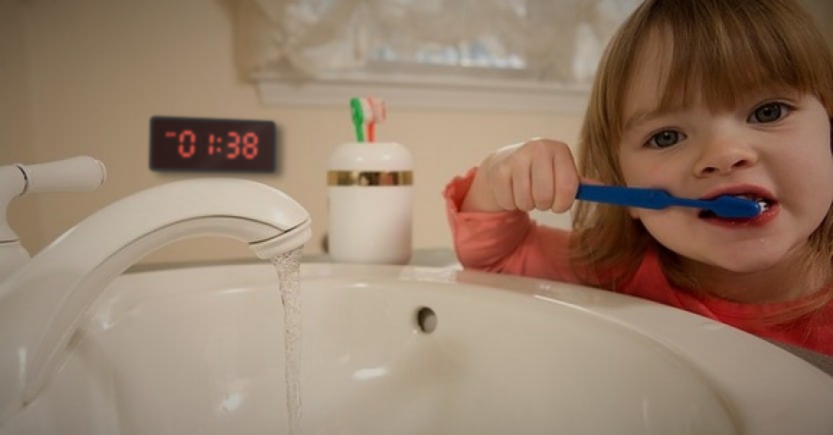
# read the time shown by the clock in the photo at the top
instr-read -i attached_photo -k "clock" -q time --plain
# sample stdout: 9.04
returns 1.38
